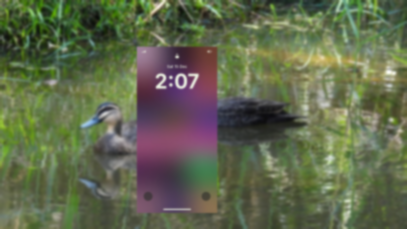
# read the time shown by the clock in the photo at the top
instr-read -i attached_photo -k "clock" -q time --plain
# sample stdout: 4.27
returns 2.07
